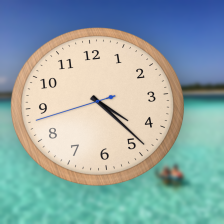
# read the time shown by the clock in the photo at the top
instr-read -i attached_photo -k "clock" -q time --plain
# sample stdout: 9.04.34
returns 4.23.43
